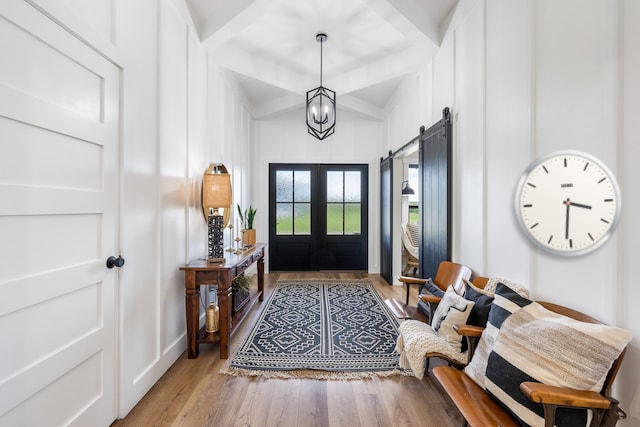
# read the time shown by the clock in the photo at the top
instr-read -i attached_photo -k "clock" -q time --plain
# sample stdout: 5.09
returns 3.31
